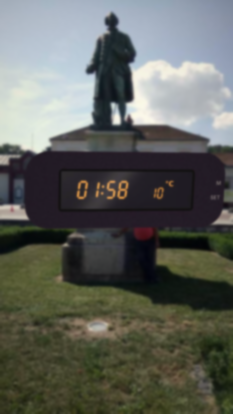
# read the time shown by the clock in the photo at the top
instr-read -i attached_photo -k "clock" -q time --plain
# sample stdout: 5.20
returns 1.58
